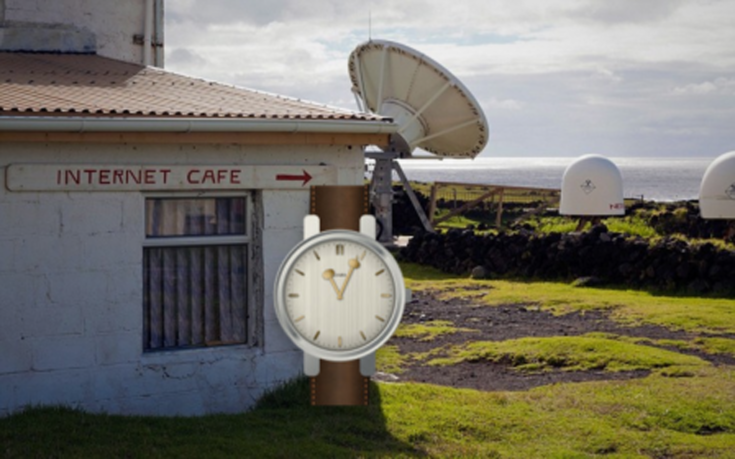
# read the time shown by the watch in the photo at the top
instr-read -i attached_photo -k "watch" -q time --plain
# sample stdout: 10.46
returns 11.04
